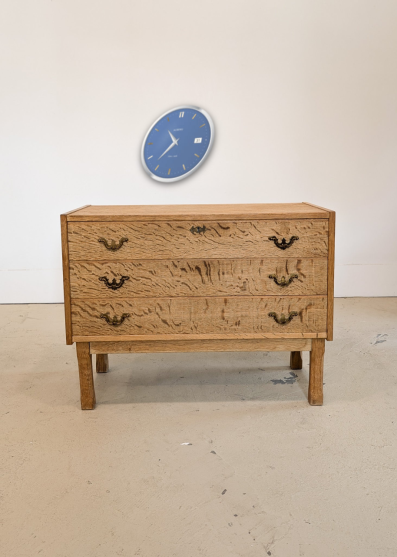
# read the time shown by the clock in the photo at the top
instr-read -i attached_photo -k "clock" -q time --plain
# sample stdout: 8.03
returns 10.37
